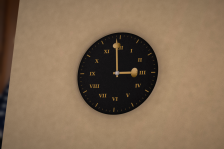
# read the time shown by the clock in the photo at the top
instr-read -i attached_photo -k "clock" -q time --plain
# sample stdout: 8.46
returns 2.59
